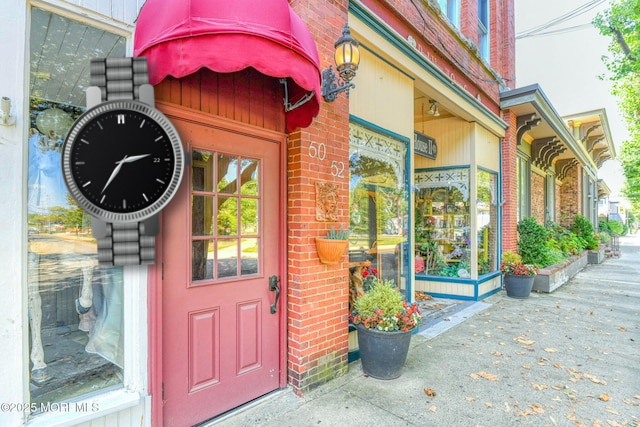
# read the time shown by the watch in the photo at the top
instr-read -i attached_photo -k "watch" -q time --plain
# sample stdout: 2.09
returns 2.36
